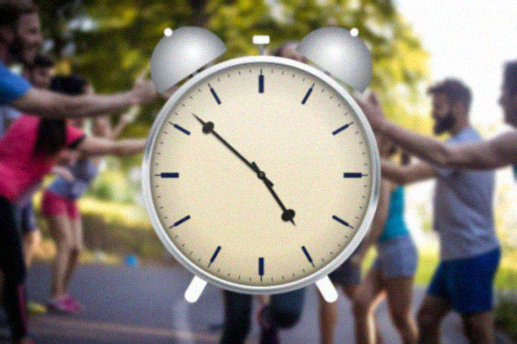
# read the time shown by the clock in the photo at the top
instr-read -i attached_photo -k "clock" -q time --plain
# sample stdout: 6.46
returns 4.52
